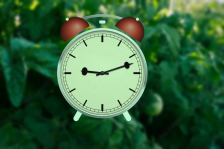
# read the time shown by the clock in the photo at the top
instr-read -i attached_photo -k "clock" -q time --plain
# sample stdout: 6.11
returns 9.12
